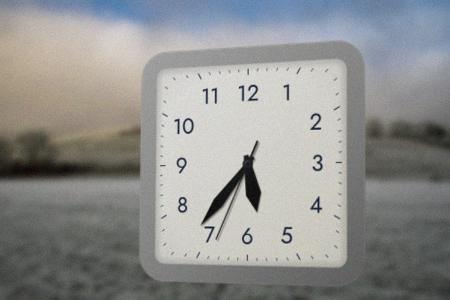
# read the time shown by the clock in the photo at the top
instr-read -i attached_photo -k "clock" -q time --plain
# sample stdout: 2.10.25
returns 5.36.34
